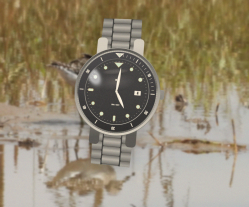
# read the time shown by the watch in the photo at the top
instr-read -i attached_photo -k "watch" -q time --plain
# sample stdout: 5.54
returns 5.01
